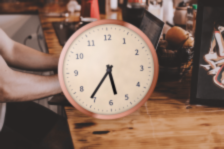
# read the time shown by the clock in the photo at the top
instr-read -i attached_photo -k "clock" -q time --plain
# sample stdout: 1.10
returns 5.36
